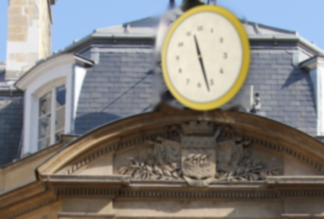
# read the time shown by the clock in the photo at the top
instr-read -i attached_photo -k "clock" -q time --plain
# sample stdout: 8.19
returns 11.27
